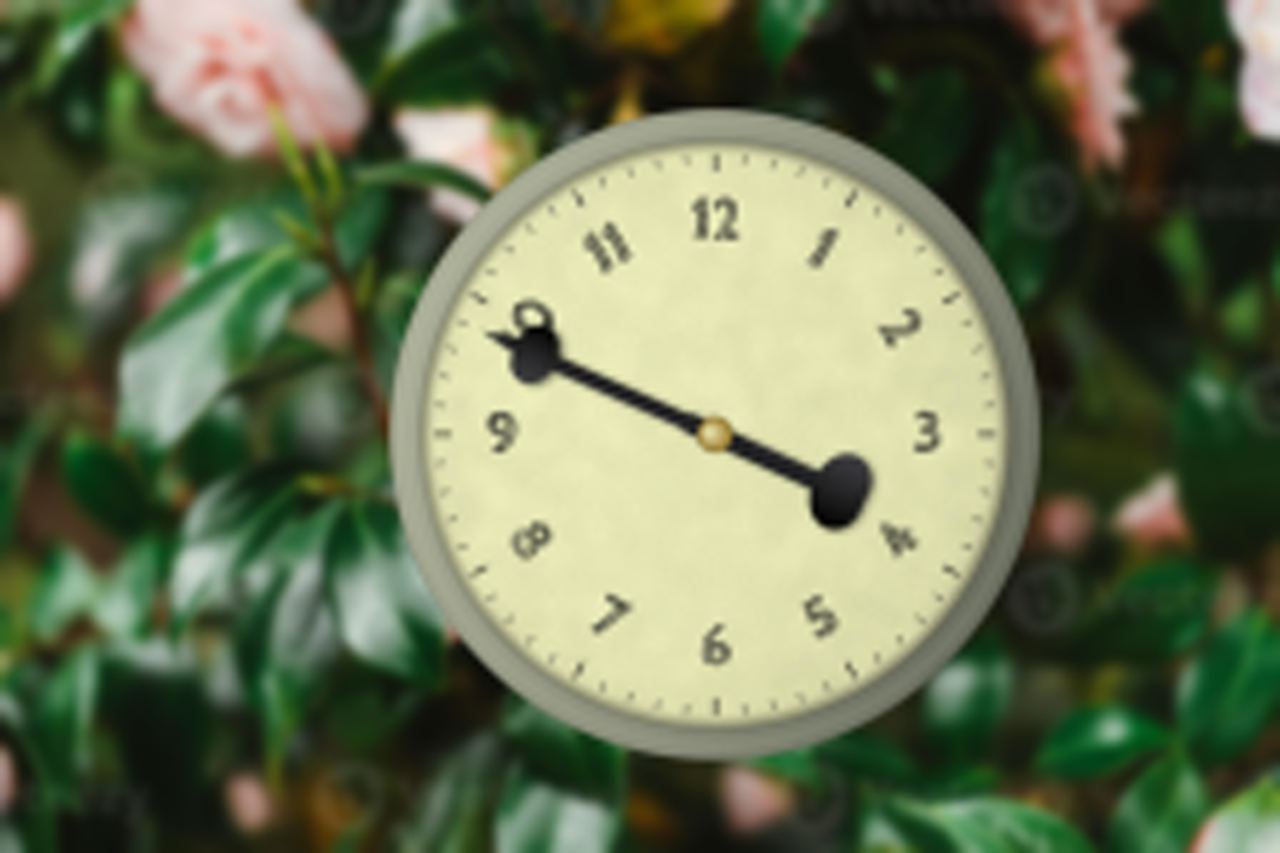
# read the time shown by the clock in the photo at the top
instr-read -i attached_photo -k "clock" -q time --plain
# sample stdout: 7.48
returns 3.49
